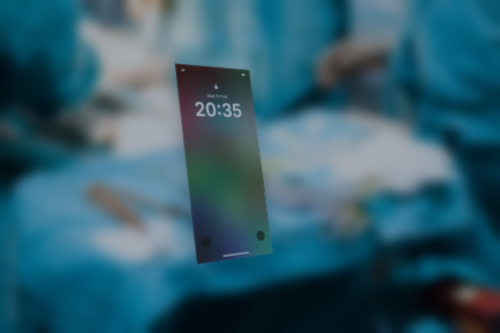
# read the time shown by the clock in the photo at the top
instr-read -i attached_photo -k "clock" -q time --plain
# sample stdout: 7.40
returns 20.35
